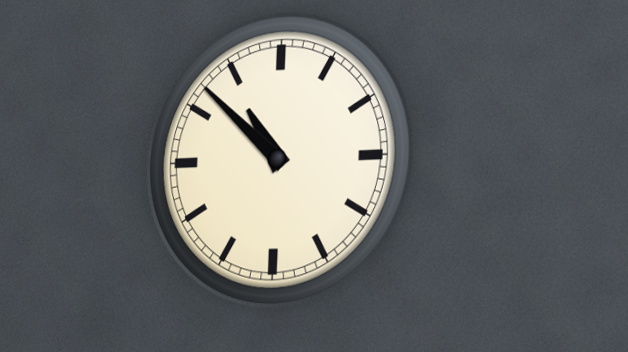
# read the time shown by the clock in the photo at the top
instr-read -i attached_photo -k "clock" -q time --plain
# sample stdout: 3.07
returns 10.52
